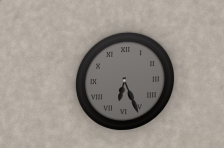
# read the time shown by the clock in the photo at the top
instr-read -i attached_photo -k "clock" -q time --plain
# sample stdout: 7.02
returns 6.26
